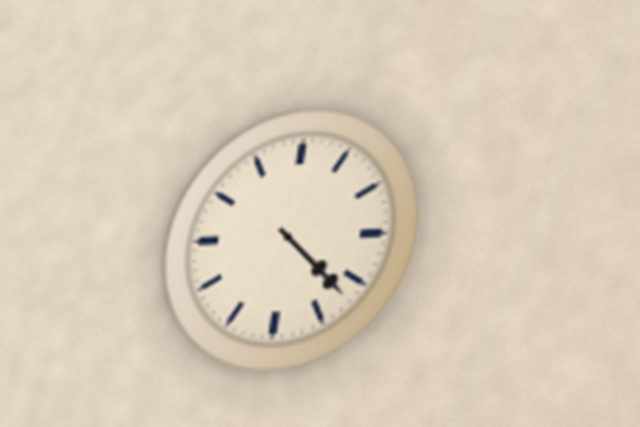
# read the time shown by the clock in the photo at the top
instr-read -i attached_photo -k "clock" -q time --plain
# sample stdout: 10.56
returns 4.22
